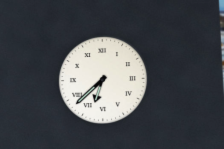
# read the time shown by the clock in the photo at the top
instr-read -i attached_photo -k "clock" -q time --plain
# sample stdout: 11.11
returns 6.38
